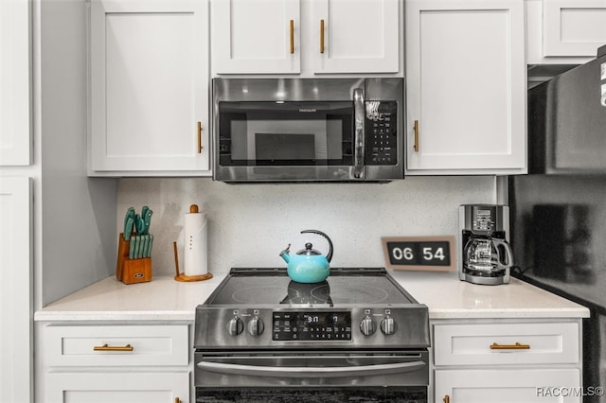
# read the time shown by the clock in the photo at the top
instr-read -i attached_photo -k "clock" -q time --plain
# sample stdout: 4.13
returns 6.54
